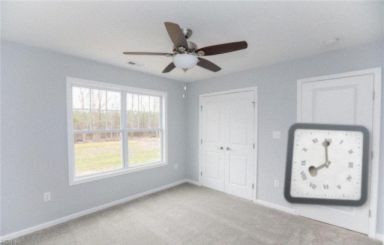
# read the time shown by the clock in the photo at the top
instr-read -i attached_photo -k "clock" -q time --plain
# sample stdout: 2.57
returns 7.59
